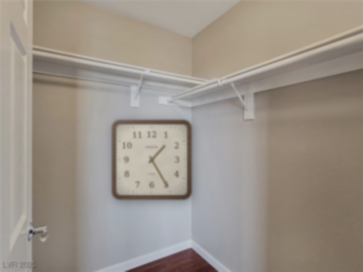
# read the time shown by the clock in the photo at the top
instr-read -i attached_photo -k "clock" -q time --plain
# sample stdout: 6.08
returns 1.25
